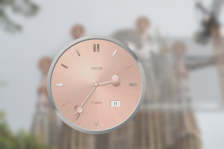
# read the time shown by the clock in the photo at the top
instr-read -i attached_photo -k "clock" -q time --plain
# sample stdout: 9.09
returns 2.36
